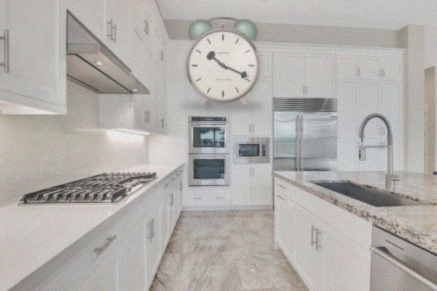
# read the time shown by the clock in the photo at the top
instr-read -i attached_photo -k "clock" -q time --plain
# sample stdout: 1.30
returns 10.19
